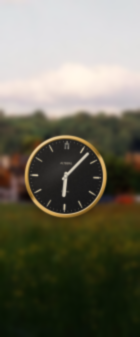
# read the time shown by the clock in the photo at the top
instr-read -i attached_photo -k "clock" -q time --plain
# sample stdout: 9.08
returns 6.07
